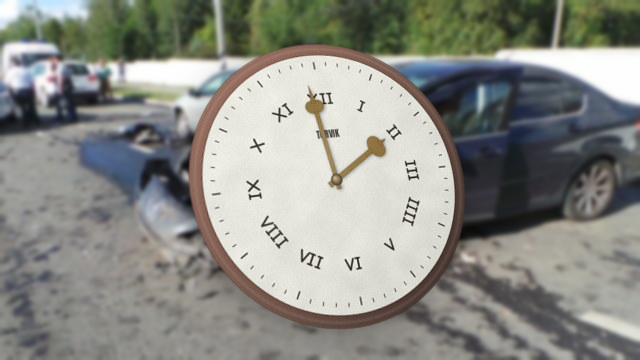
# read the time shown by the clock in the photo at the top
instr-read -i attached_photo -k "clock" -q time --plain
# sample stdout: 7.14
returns 1.59
